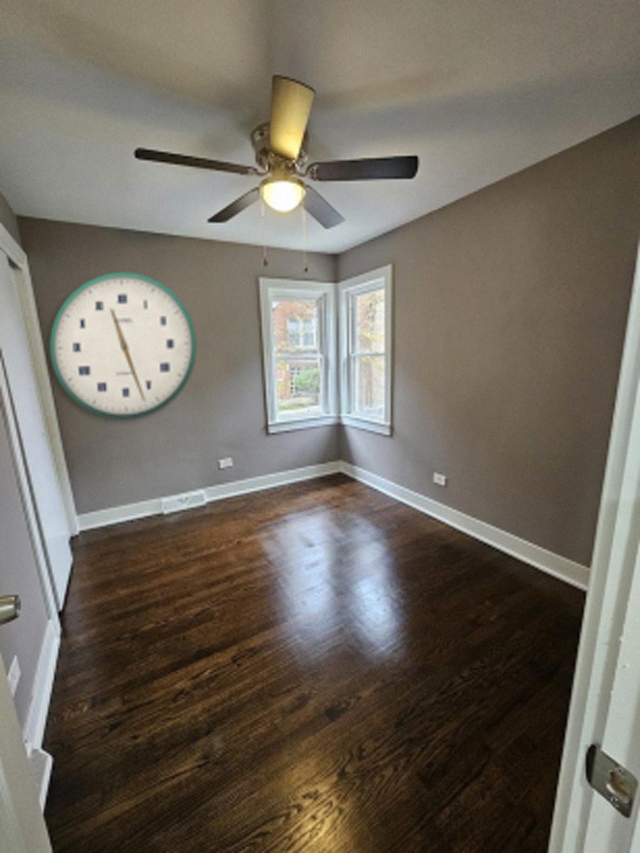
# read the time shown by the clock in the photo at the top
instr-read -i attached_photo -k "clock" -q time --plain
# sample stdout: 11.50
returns 11.27
